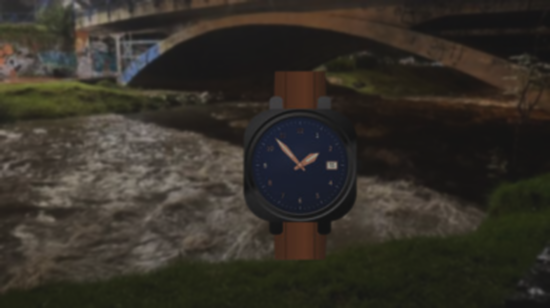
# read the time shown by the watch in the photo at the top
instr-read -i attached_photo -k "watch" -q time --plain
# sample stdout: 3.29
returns 1.53
